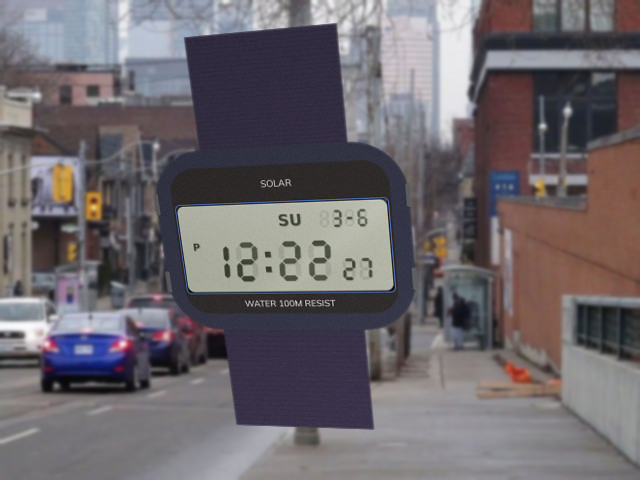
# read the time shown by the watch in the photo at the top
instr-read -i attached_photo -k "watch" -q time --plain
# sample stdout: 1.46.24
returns 12.22.27
